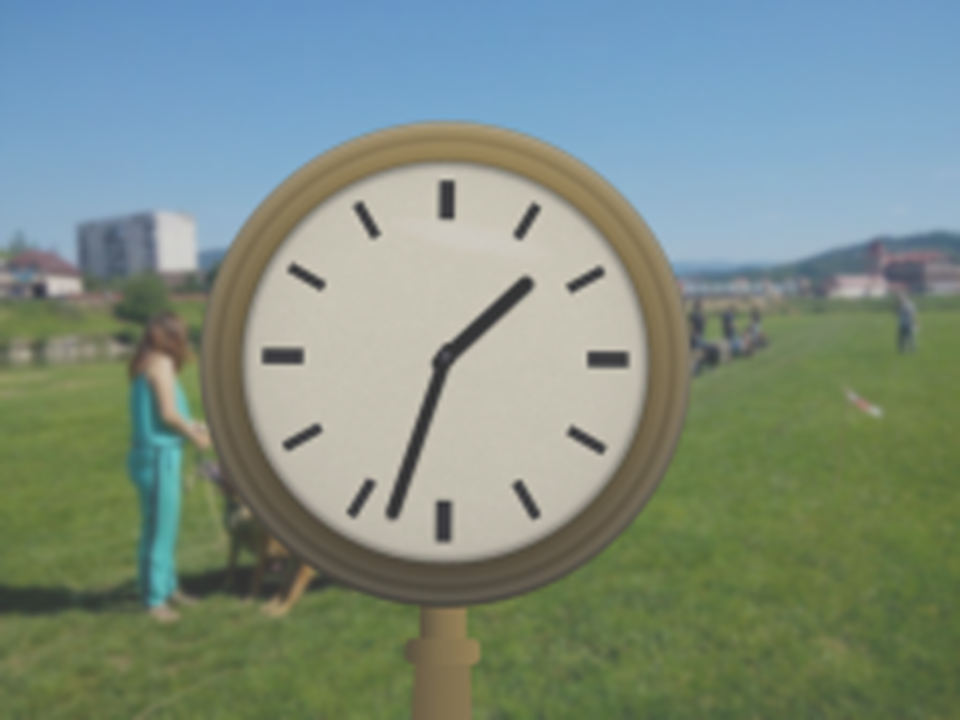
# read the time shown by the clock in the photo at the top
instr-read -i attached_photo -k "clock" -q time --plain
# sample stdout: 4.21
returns 1.33
